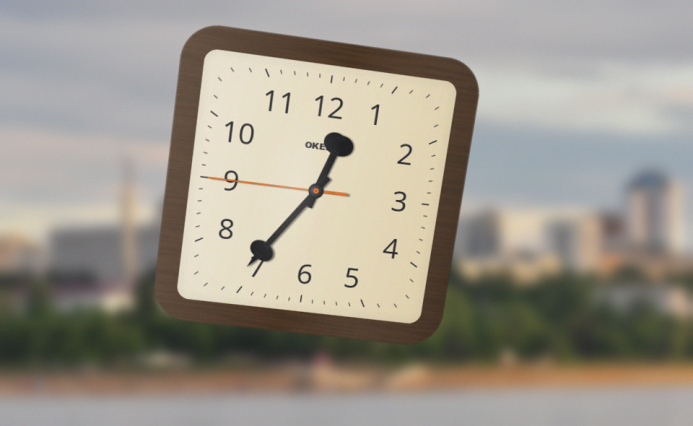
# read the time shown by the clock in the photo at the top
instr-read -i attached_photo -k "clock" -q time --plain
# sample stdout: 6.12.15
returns 12.35.45
